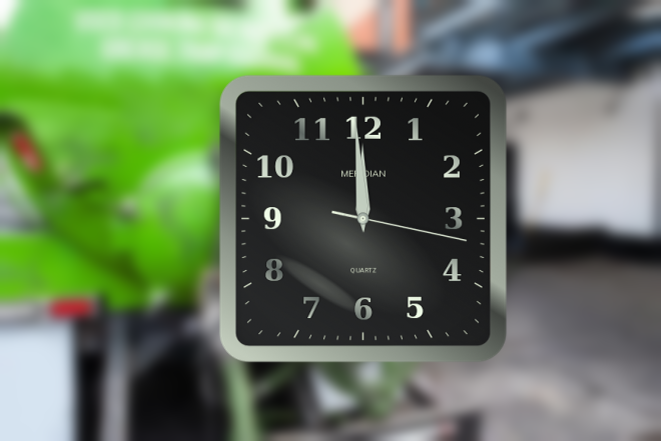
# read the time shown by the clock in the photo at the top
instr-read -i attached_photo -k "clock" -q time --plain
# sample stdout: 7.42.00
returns 11.59.17
